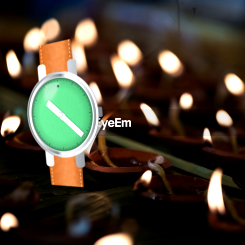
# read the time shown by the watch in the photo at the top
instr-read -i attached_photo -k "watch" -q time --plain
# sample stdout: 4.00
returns 10.22
